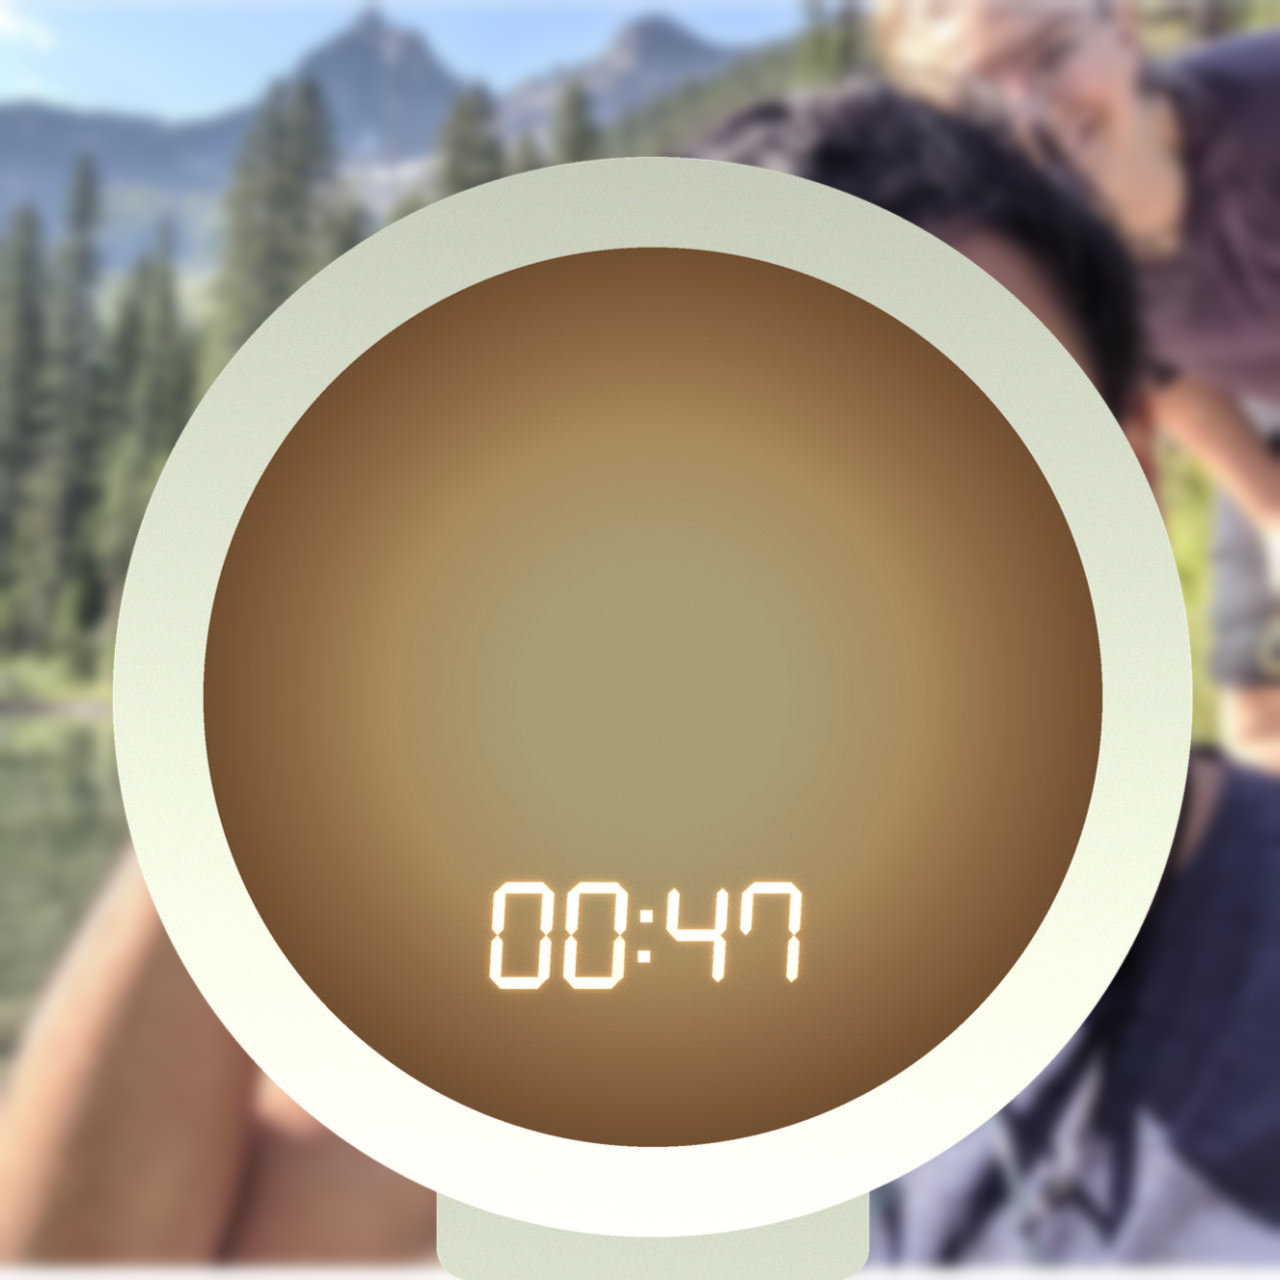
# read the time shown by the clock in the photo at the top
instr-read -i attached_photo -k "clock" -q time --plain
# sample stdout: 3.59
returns 0.47
